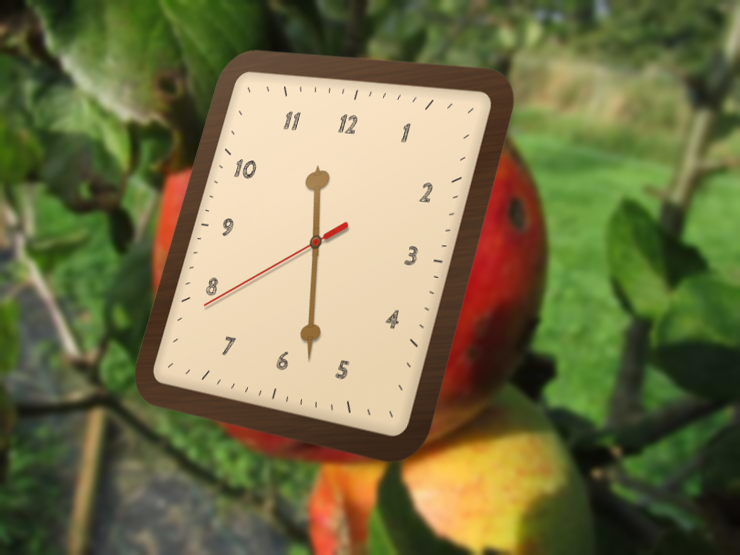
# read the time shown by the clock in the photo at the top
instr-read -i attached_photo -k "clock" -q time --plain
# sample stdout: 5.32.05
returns 11.27.39
